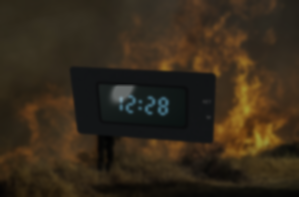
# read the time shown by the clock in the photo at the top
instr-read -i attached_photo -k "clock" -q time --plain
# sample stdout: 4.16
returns 12.28
